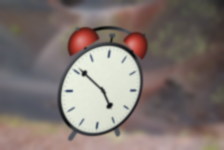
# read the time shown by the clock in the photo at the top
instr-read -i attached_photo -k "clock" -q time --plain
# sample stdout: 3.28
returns 4.51
